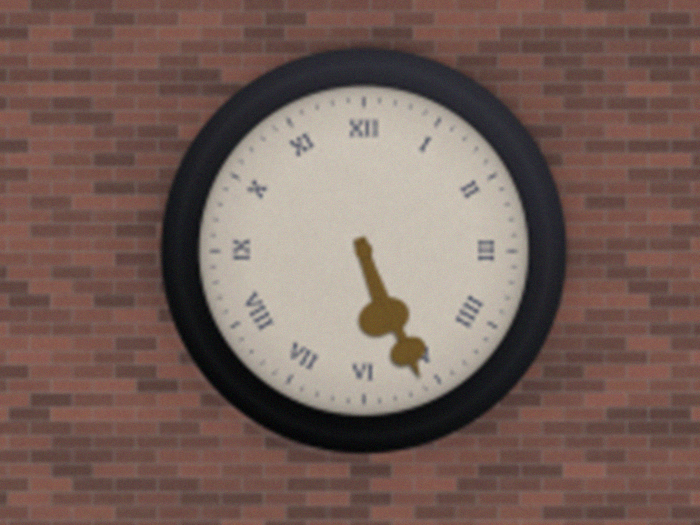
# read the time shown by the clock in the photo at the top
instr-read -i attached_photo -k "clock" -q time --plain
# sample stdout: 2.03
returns 5.26
